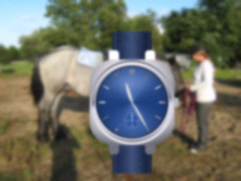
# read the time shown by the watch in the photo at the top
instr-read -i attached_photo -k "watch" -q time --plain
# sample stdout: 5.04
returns 11.25
